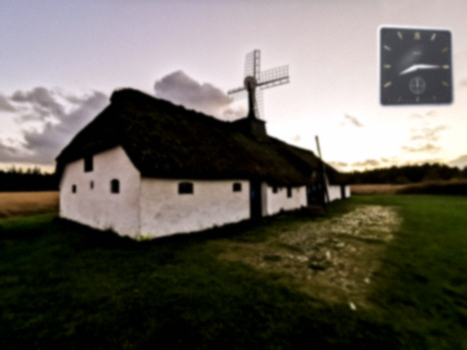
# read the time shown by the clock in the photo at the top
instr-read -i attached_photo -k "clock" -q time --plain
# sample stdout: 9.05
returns 8.15
